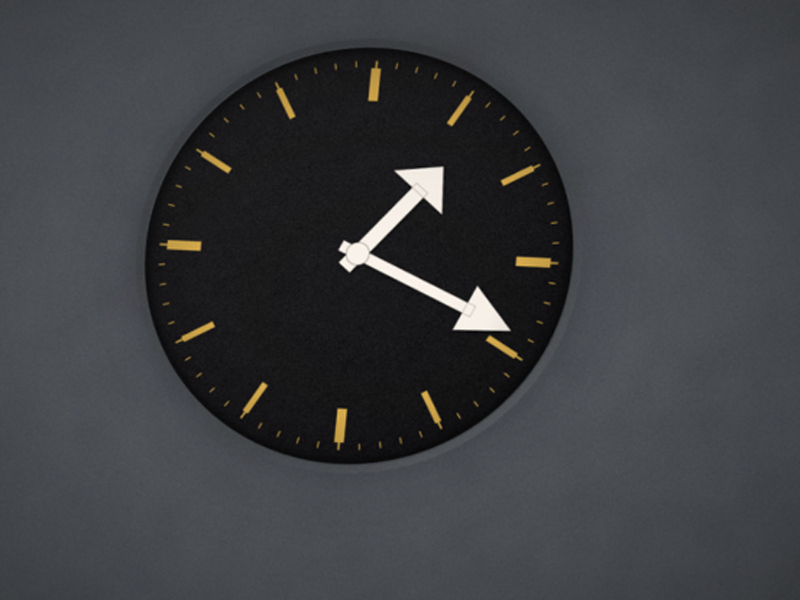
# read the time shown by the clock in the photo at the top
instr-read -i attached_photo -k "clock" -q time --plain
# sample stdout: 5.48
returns 1.19
